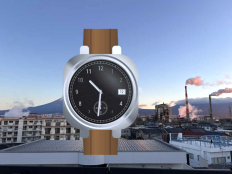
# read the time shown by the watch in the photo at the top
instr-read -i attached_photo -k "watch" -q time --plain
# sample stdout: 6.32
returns 10.31
